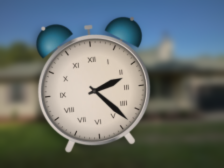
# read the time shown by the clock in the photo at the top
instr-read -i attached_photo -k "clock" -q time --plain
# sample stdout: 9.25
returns 2.23
